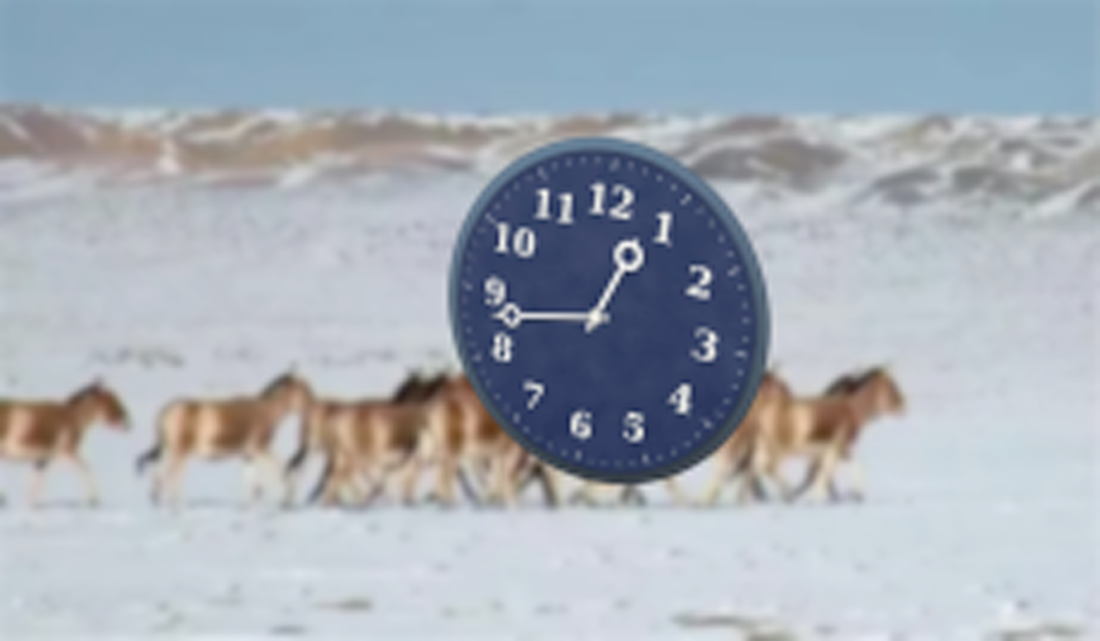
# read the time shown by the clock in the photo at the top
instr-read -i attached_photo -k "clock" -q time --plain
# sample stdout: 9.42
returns 12.43
